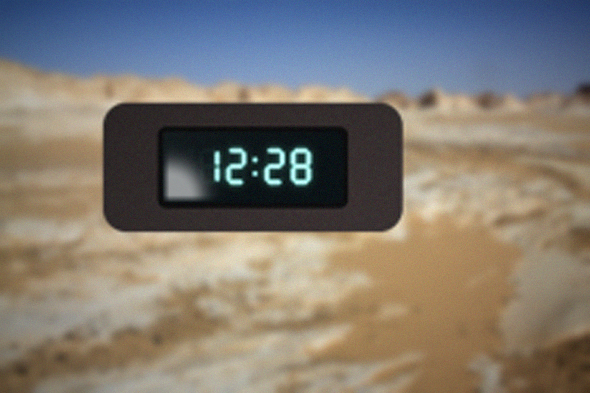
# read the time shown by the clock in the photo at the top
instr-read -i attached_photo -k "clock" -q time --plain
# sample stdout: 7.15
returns 12.28
